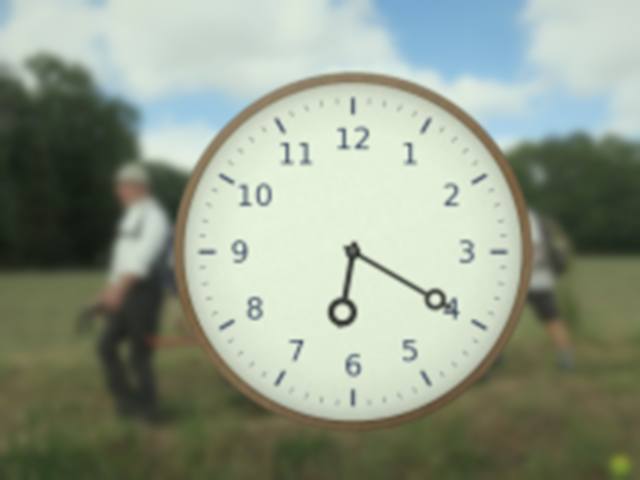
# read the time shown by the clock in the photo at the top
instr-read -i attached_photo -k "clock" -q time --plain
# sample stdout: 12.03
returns 6.20
